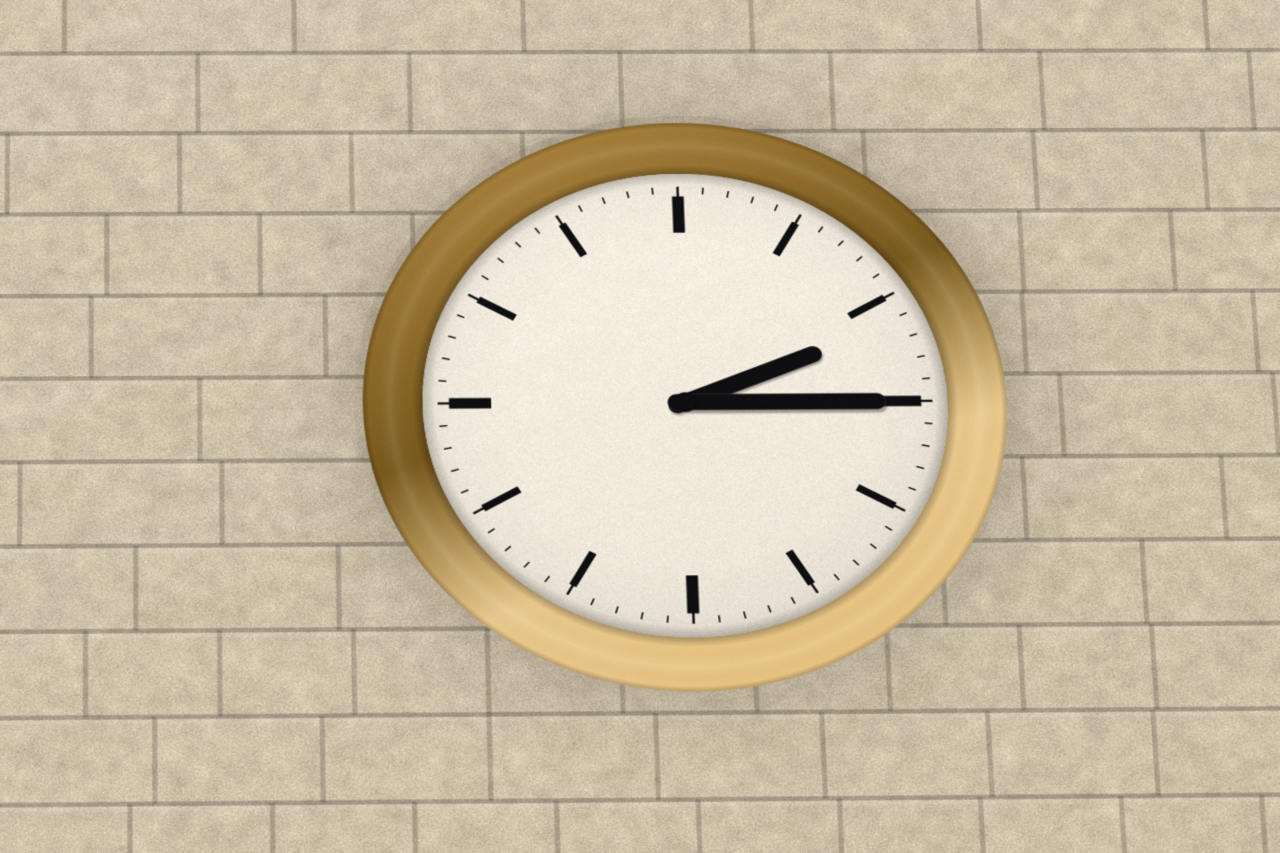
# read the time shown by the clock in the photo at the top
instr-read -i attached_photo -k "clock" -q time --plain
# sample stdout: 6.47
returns 2.15
